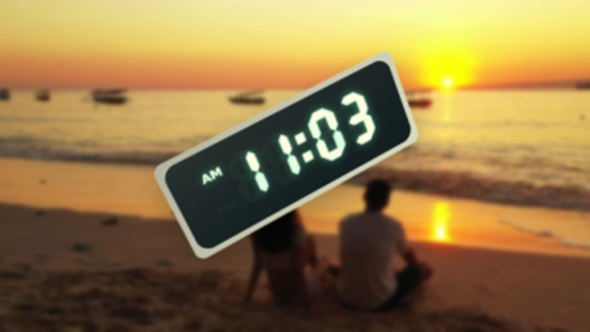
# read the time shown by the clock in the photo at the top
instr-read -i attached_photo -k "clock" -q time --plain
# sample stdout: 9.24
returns 11.03
